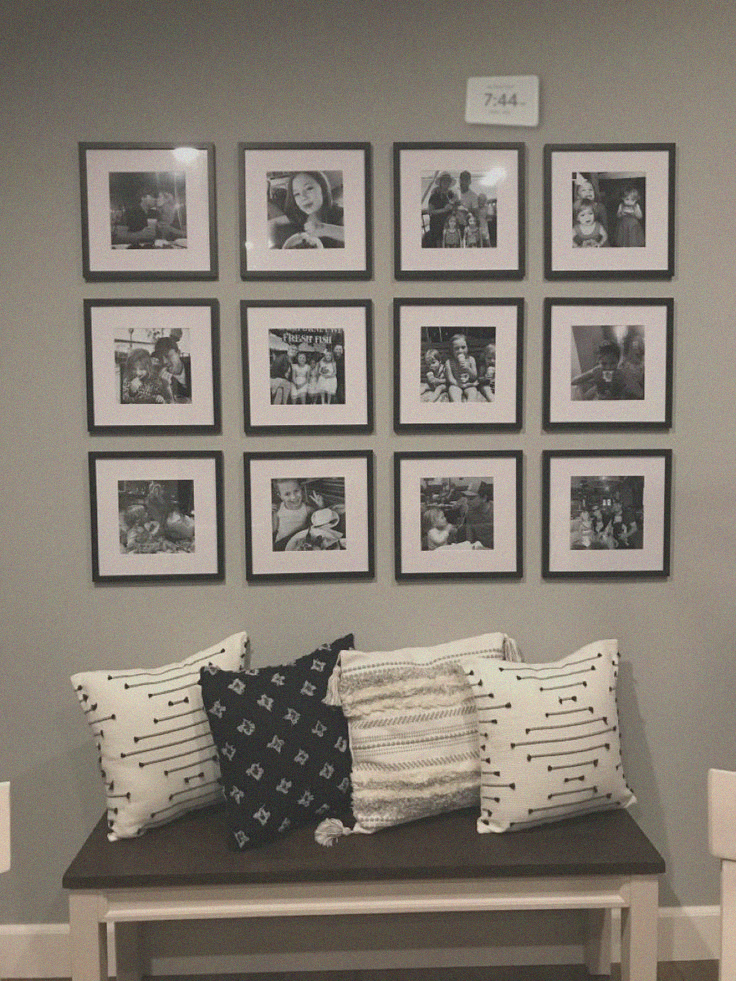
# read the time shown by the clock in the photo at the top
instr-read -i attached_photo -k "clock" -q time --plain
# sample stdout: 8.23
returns 7.44
